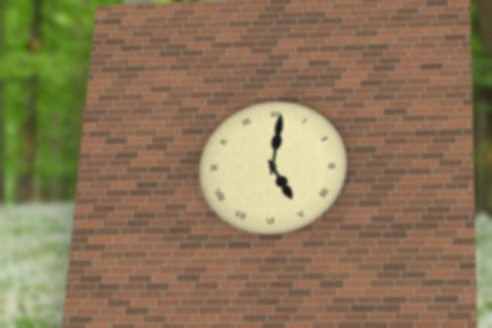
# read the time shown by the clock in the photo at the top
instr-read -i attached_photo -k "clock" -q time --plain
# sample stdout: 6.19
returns 5.01
